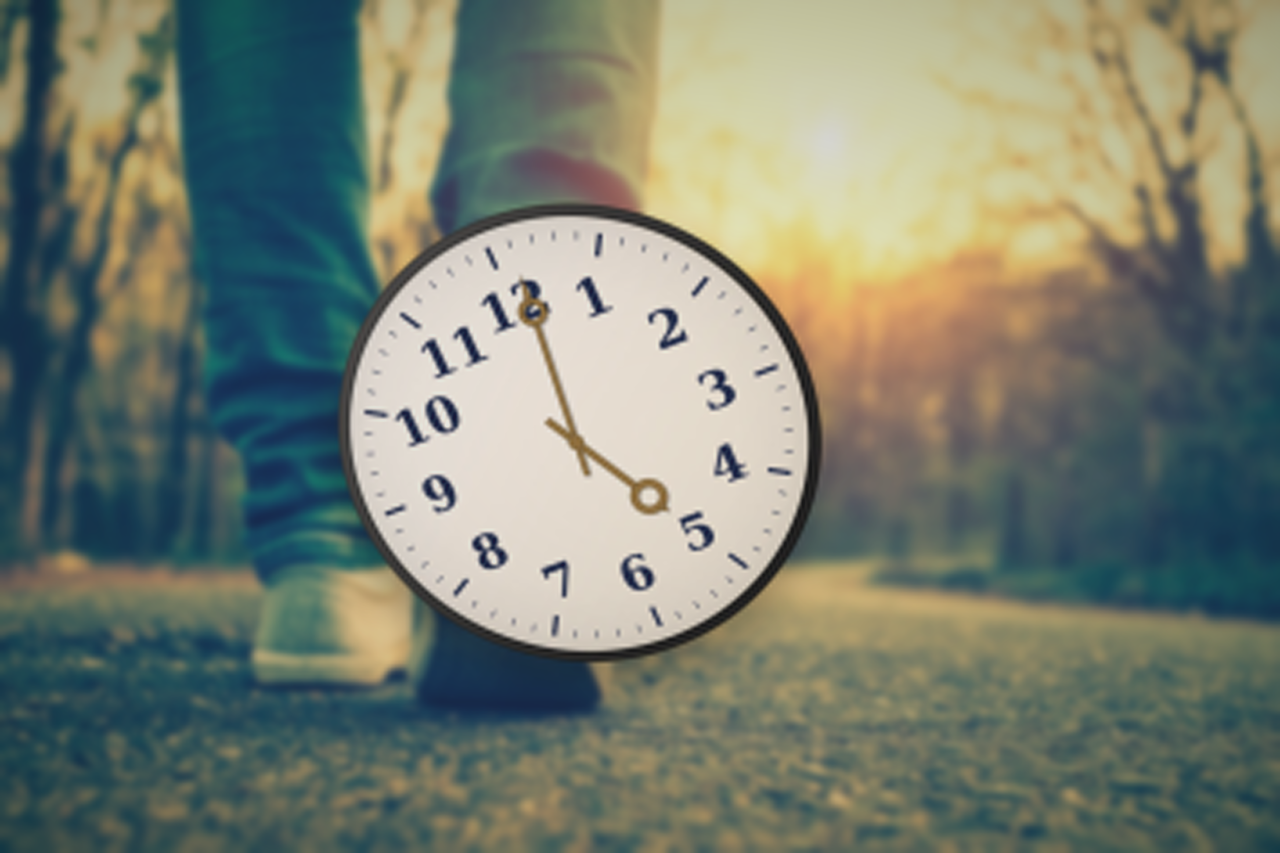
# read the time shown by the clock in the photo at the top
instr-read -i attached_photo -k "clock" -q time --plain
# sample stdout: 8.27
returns 5.01
